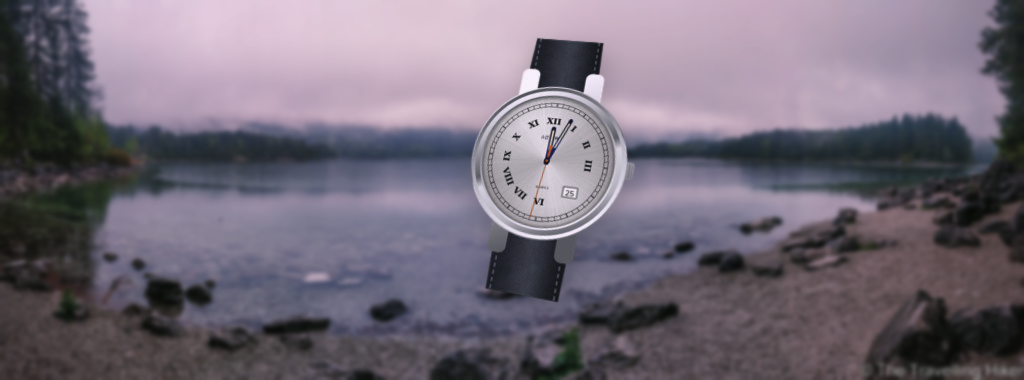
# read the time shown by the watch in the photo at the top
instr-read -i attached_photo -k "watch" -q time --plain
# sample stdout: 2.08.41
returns 12.03.31
